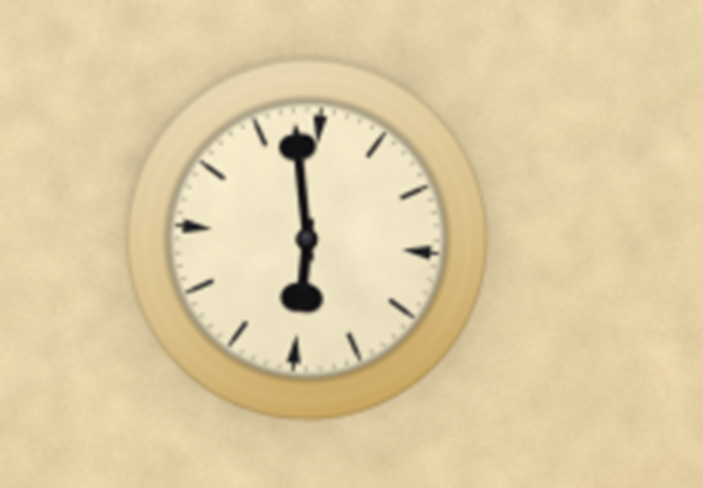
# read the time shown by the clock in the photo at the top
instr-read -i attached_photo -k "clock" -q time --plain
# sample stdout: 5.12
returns 5.58
